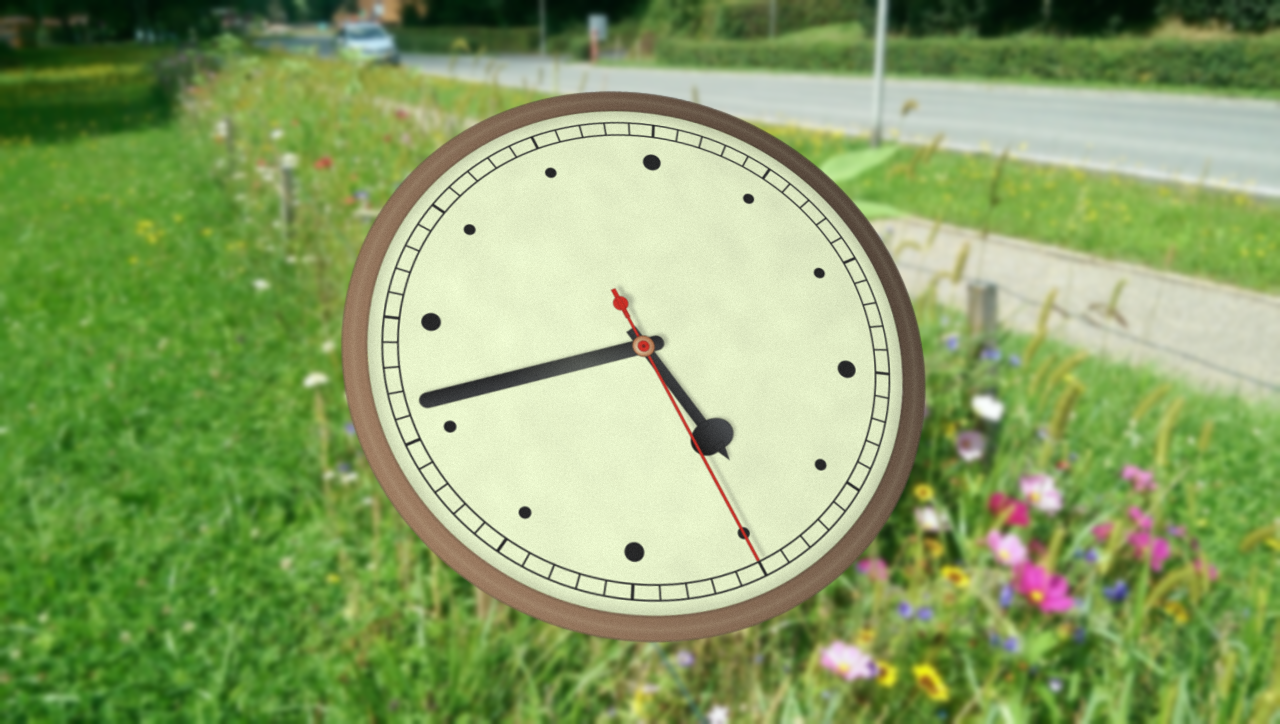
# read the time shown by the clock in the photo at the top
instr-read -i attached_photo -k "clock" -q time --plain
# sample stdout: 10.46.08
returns 4.41.25
